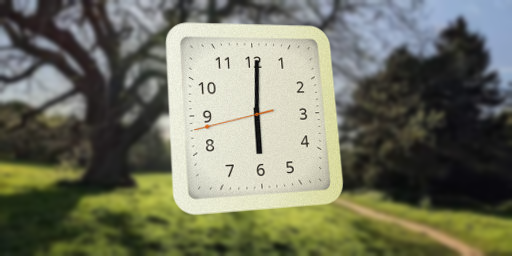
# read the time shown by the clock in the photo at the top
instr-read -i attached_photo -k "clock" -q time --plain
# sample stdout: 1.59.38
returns 6.00.43
